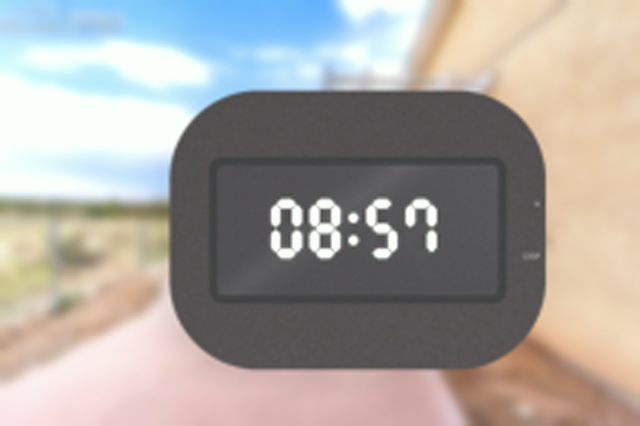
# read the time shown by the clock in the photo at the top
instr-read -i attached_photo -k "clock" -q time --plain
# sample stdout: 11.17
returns 8.57
